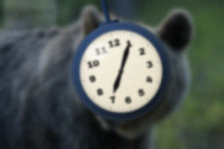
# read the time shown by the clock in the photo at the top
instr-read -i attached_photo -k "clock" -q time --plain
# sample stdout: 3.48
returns 7.05
